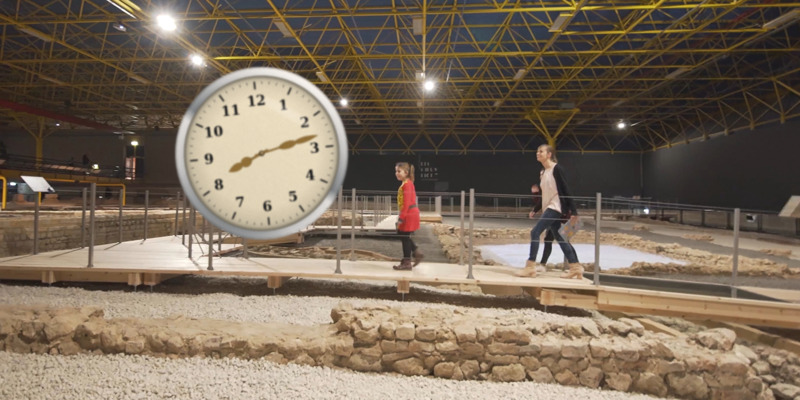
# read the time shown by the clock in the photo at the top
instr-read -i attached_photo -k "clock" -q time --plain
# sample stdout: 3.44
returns 8.13
